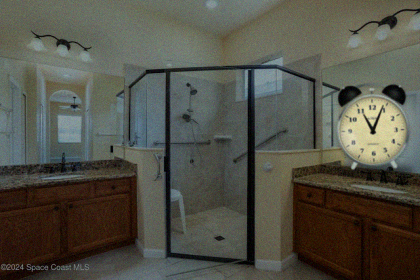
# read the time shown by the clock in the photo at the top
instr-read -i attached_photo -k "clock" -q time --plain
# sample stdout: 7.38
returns 11.04
